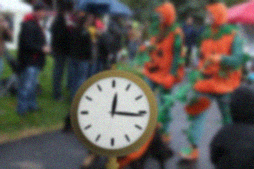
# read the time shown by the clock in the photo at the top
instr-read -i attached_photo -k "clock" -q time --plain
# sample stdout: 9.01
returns 12.16
